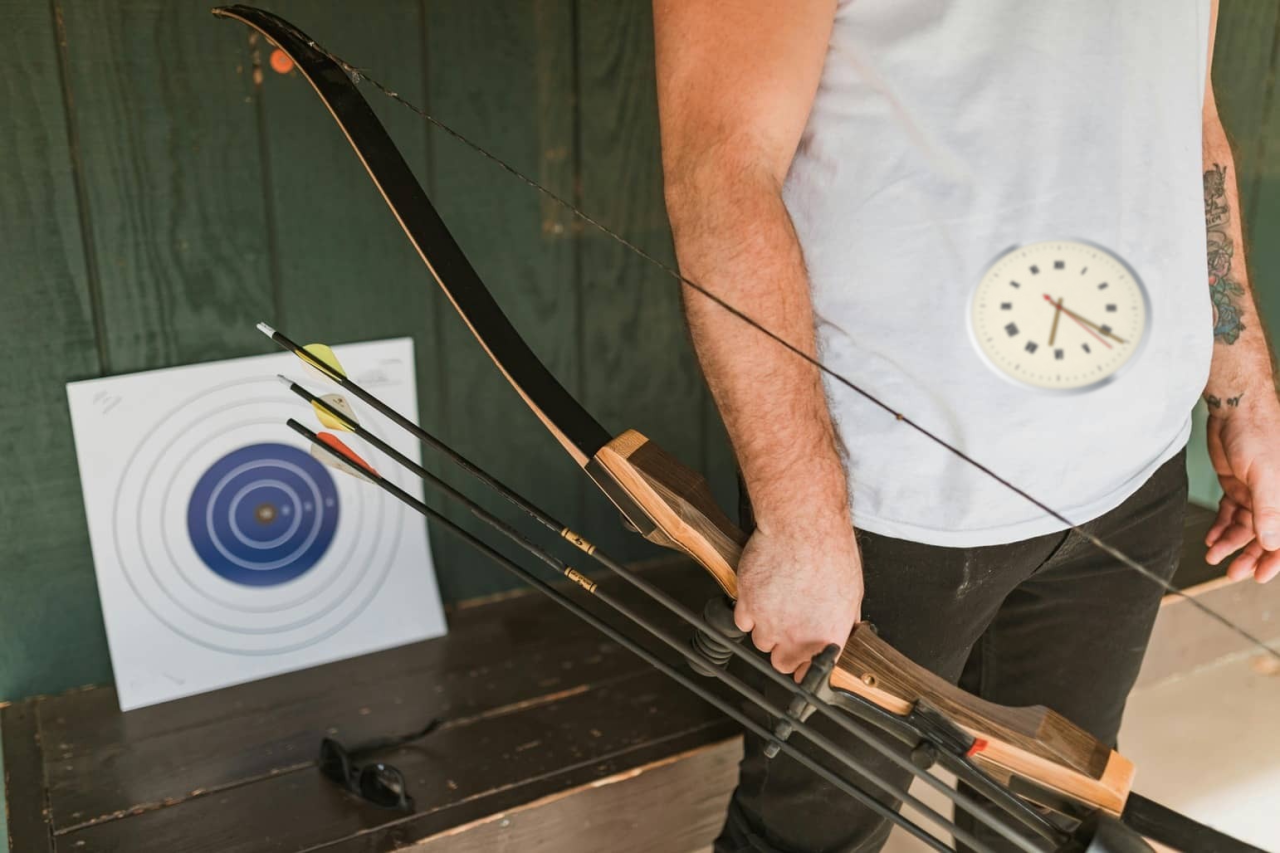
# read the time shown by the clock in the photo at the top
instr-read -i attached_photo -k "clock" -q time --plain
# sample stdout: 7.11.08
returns 6.20.22
